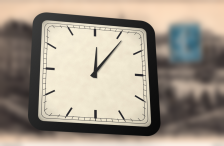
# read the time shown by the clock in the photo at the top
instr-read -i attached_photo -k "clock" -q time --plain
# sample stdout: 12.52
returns 12.06
